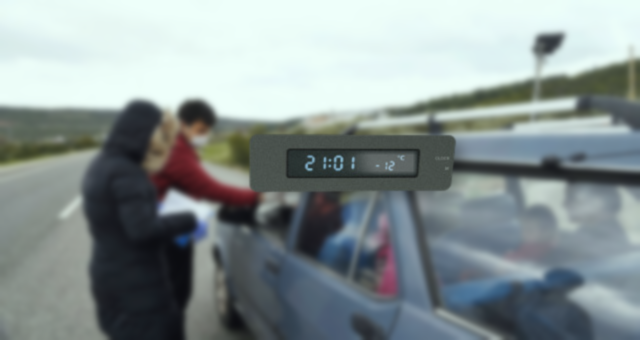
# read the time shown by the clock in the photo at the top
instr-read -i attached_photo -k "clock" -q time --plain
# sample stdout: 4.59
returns 21.01
